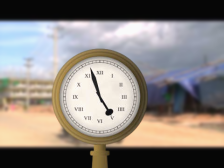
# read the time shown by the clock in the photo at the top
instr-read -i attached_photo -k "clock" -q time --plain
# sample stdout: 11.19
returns 4.57
